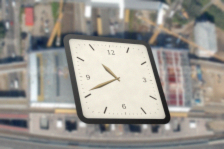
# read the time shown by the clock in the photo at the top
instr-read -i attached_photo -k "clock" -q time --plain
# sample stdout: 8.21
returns 10.41
